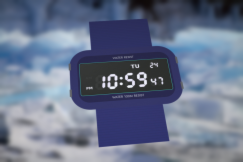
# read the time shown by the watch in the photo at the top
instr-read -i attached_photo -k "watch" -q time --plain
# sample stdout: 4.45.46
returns 10.59.47
